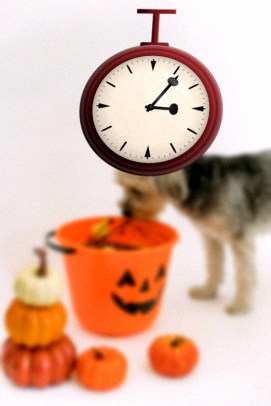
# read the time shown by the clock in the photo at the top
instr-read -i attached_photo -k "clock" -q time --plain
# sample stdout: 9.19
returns 3.06
